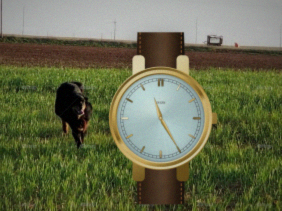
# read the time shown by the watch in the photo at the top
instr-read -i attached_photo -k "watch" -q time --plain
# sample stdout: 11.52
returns 11.25
